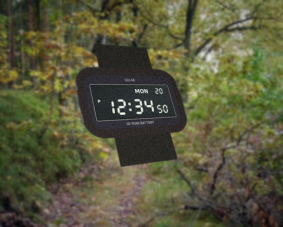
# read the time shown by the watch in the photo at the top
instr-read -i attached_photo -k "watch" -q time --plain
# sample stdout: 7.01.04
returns 12.34.50
